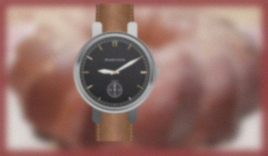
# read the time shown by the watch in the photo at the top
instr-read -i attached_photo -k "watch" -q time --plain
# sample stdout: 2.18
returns 9.10
